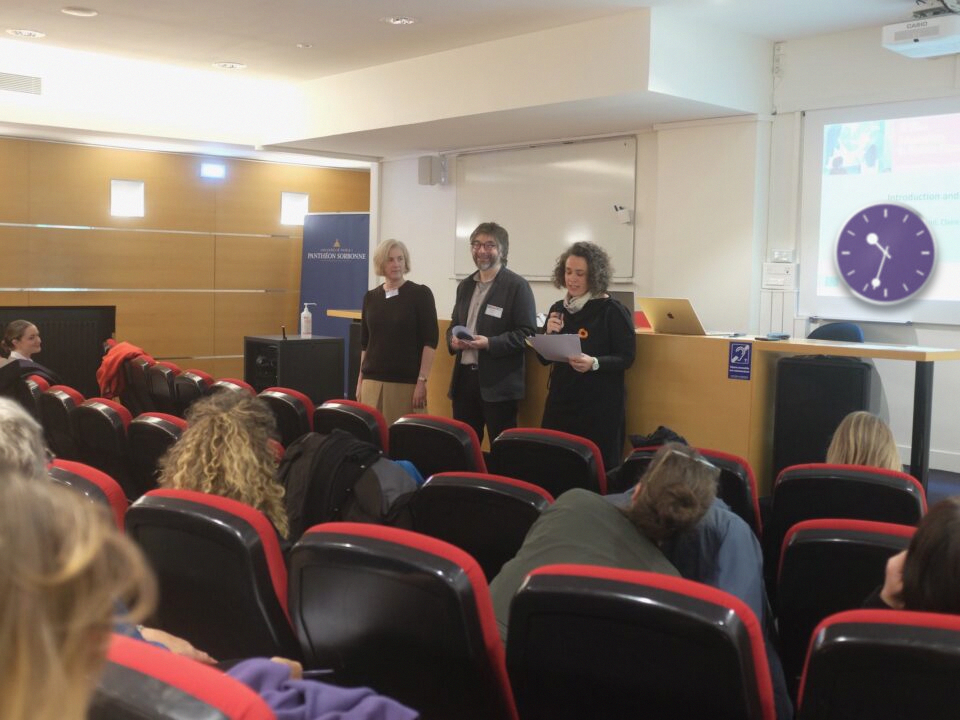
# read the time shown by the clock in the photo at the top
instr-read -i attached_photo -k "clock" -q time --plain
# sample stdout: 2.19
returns 10.33
